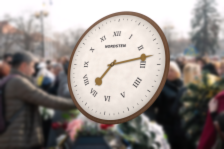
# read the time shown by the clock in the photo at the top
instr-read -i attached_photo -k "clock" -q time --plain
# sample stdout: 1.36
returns 7.13
